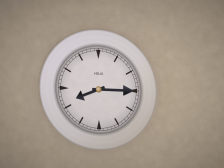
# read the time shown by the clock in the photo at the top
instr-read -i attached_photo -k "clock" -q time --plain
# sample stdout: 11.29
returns 8.15
